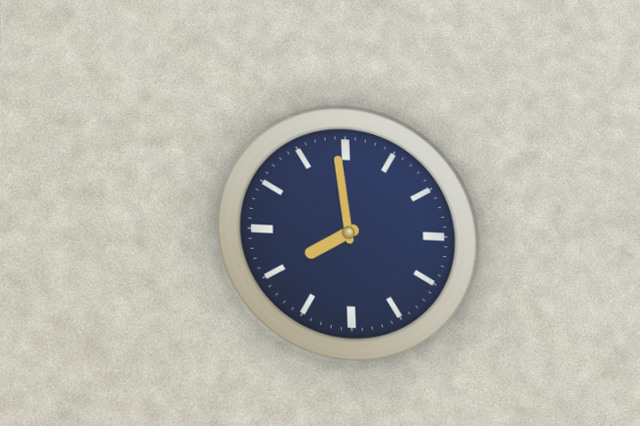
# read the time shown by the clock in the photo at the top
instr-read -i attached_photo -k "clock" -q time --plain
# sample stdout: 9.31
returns 7.59
